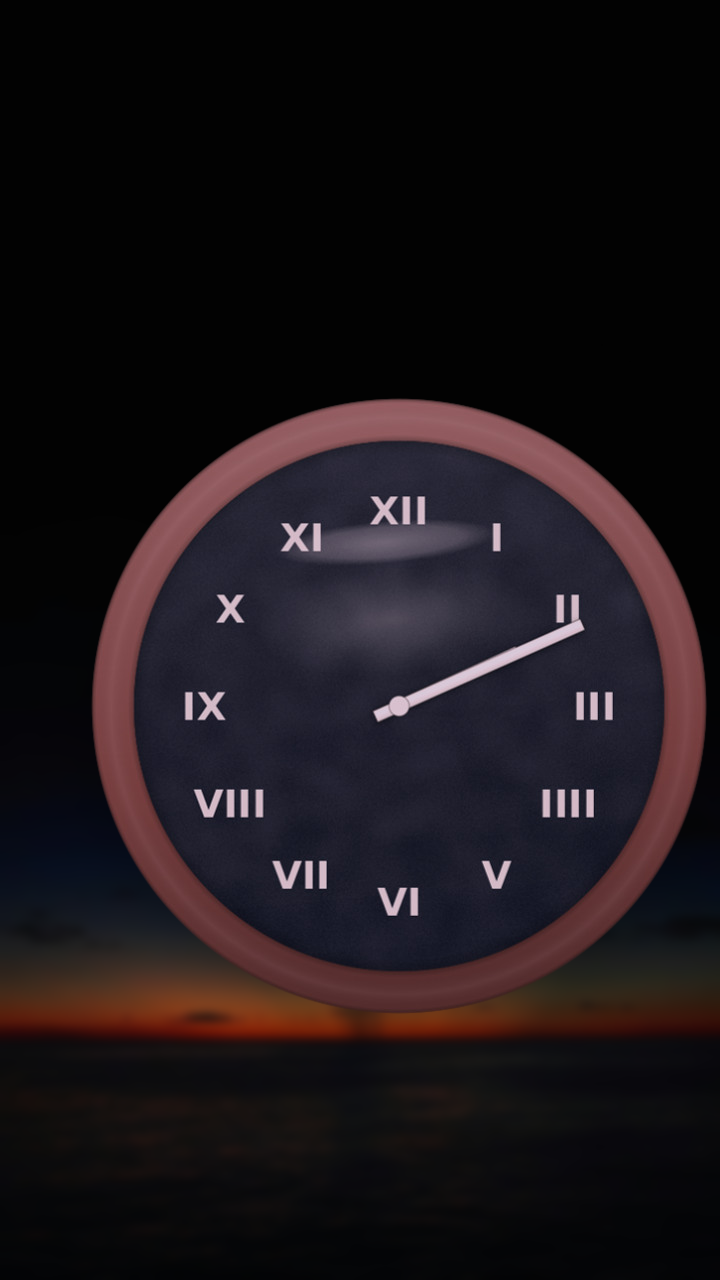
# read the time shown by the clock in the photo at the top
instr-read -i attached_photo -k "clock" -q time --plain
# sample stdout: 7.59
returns 2.11
